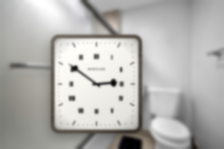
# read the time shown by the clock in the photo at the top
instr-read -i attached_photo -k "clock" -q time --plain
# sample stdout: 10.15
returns 2.51
